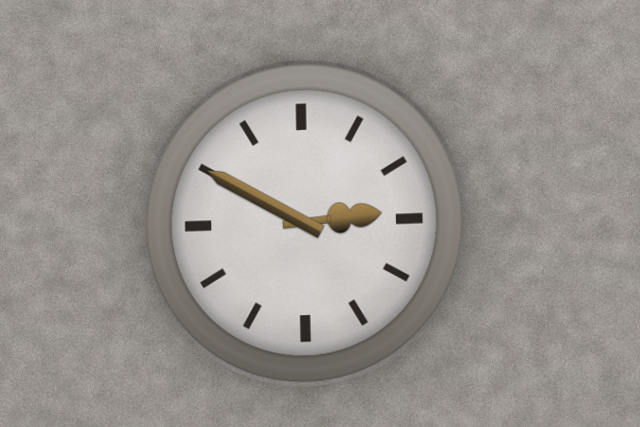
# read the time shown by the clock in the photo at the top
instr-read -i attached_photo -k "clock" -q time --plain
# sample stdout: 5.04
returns 2.50
